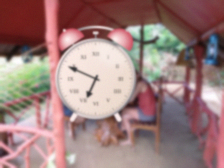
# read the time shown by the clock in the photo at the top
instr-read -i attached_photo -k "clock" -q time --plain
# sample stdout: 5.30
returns 6.49
